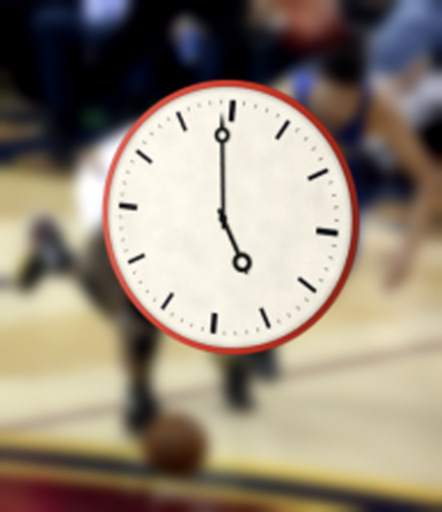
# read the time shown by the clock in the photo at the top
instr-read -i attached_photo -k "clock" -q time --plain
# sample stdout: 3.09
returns 4.59
